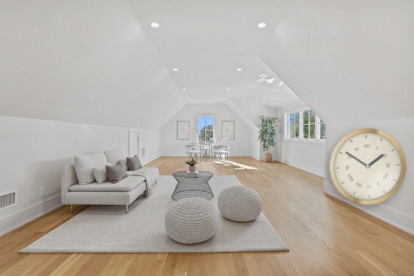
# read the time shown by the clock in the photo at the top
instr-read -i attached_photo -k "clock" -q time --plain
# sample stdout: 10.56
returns 1.51
